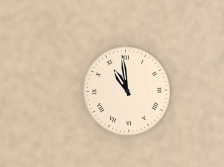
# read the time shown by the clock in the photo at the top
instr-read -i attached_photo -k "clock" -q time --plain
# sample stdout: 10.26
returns 10.59
